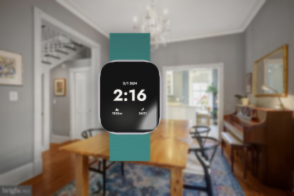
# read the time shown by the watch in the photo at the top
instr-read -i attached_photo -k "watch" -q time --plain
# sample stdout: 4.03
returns 2.16
